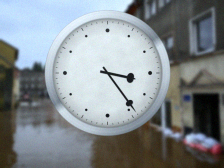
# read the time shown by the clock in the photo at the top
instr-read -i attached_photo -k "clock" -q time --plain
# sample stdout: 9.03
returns 3.24
